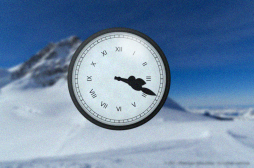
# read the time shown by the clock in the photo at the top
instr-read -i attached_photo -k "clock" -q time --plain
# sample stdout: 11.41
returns 3.19
